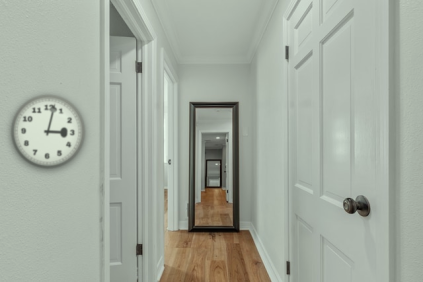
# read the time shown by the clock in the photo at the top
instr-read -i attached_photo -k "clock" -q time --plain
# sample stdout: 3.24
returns 3.02
